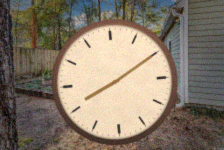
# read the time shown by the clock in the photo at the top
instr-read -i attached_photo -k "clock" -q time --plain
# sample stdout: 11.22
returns 8.10
